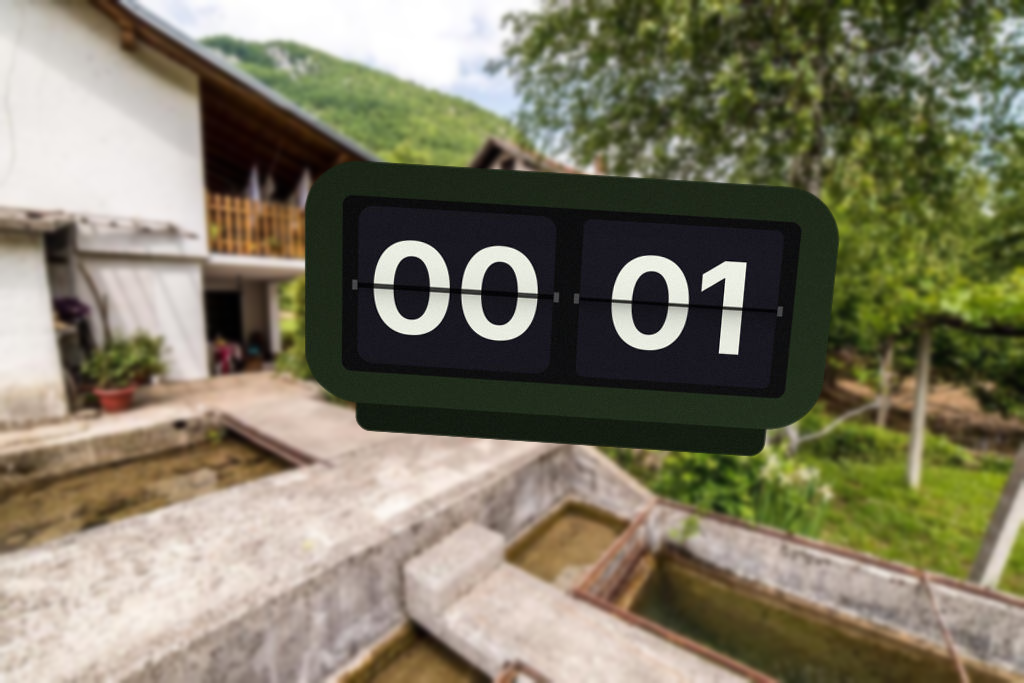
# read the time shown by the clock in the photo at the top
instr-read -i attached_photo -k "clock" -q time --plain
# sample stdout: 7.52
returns 0.01
